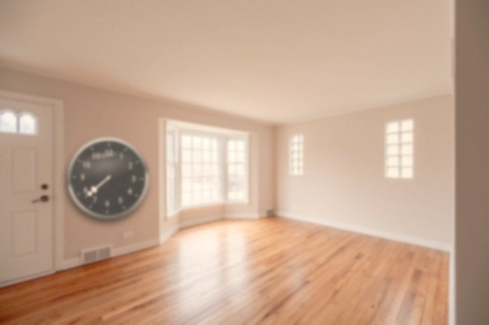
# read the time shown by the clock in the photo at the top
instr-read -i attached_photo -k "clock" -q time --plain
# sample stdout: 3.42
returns 7.38
